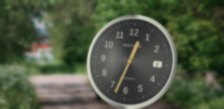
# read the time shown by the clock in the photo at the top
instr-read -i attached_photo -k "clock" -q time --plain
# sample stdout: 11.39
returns 12.33
